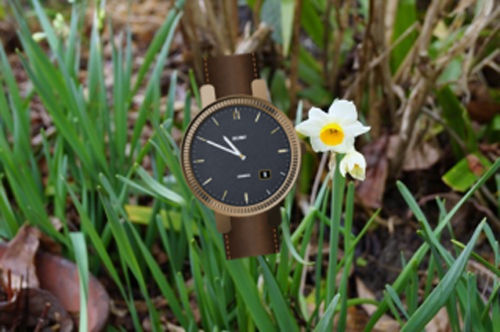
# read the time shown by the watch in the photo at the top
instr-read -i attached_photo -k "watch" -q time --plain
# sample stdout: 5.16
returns 10.50
